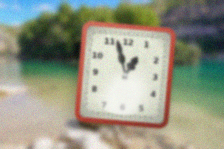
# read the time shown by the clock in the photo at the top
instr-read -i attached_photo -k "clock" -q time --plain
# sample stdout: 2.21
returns 12.57
